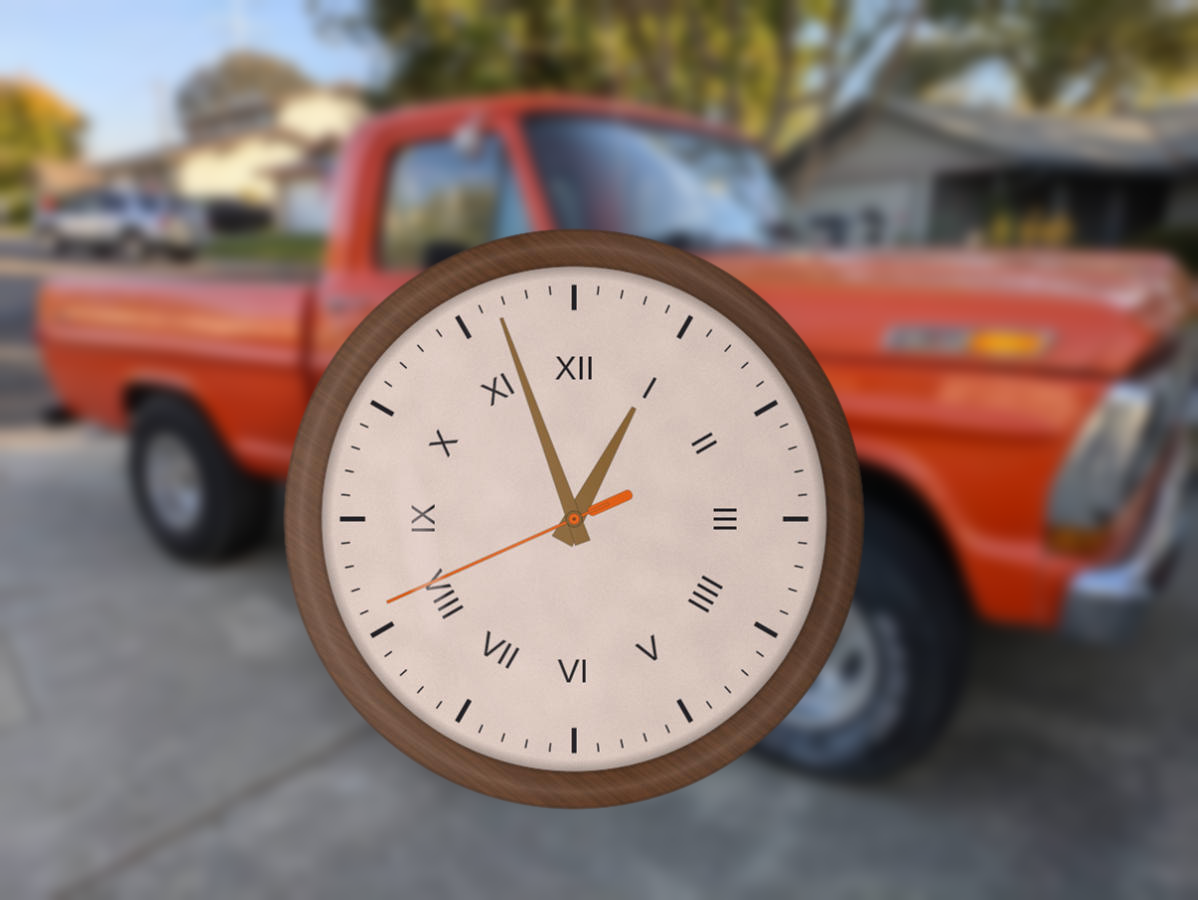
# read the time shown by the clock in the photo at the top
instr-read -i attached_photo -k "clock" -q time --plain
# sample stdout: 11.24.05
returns 12.56.41
